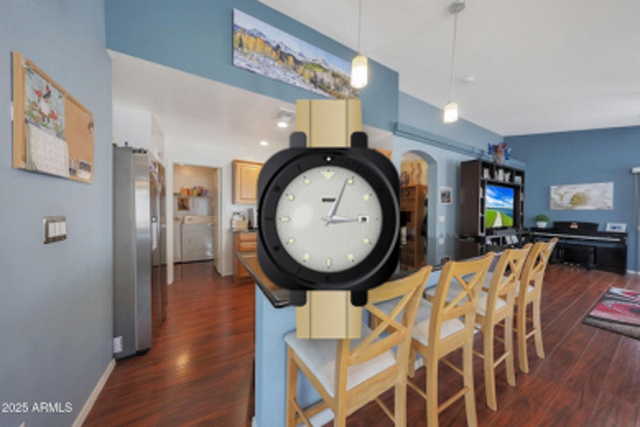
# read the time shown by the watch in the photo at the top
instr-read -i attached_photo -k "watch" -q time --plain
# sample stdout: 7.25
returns 3.04
